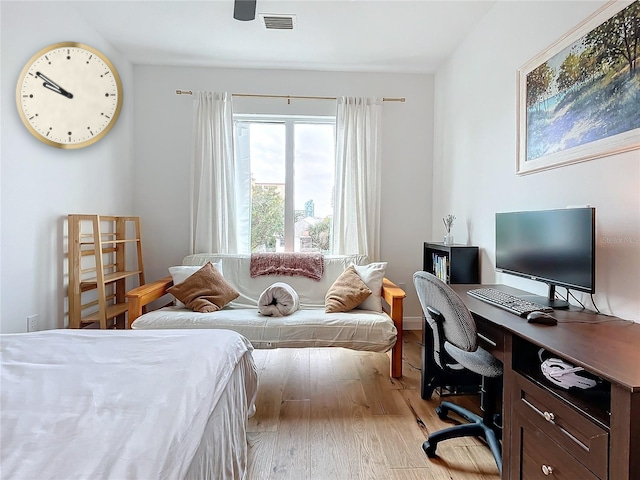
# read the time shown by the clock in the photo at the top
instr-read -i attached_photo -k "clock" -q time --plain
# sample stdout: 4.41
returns 9.51
